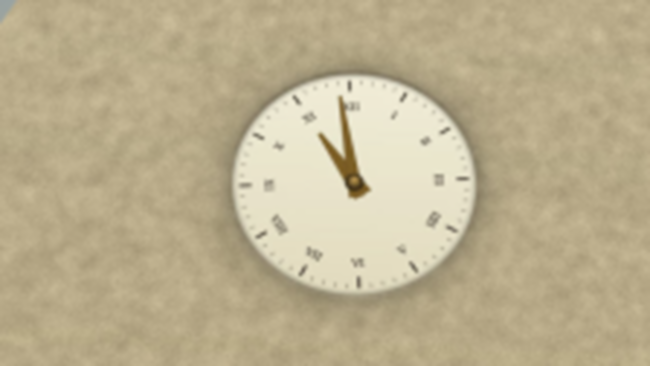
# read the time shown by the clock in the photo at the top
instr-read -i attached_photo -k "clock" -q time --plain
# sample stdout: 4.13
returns 10.59
